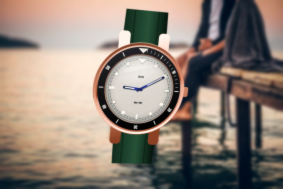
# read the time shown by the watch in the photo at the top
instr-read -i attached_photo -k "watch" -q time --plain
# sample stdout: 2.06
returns 9.10
